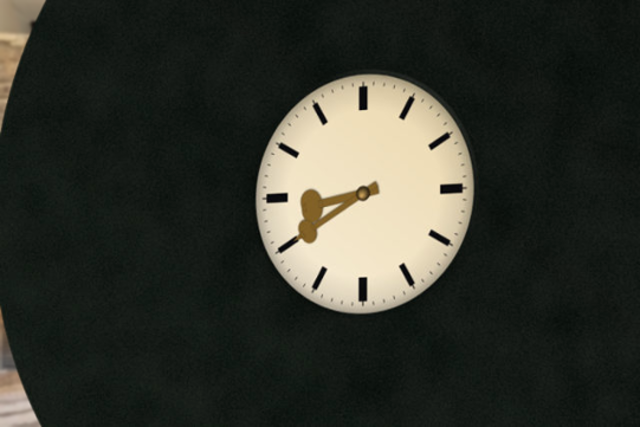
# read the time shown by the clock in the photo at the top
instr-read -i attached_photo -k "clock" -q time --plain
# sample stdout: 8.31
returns 8.40
